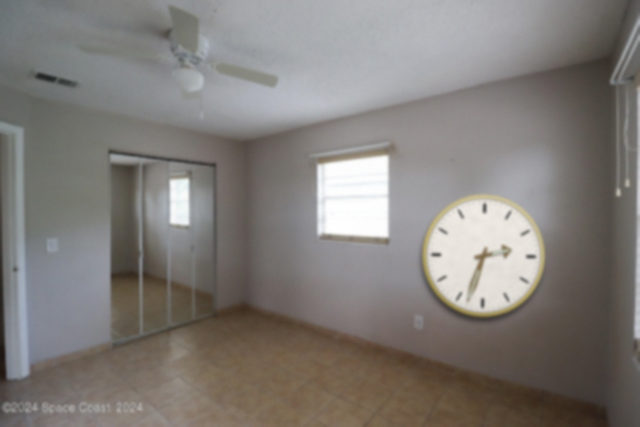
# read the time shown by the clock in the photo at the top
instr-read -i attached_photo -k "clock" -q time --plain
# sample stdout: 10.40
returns 2.33
